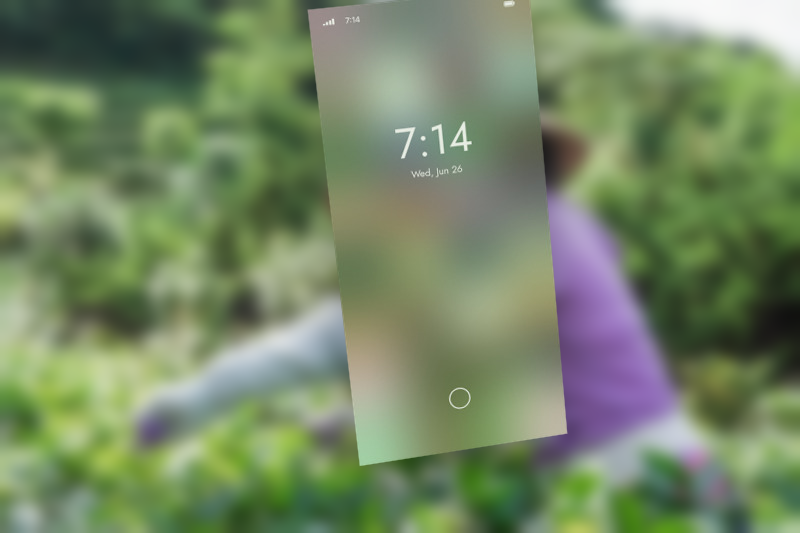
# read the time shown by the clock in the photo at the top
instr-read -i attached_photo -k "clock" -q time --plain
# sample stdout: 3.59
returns 7.14
